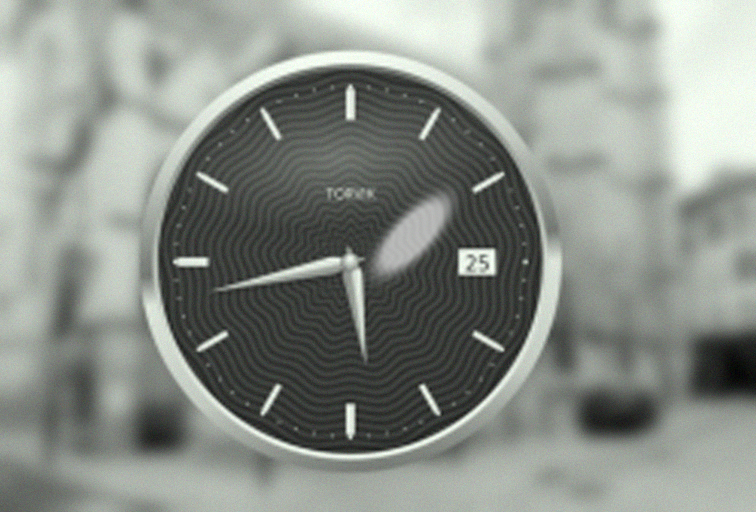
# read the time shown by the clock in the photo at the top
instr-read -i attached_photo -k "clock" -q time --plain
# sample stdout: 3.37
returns 5.43
